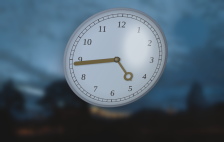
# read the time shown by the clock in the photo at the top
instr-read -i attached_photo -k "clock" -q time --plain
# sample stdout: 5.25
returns 4.44
